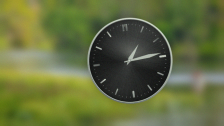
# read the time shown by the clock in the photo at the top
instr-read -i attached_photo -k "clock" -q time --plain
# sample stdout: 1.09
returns 1.14
